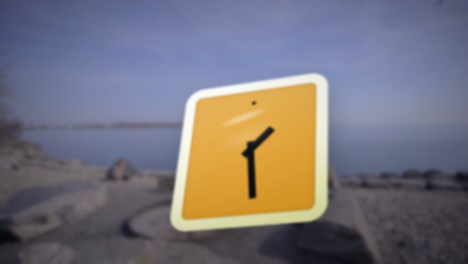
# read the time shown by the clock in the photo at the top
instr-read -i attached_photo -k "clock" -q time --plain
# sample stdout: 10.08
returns 1.29
